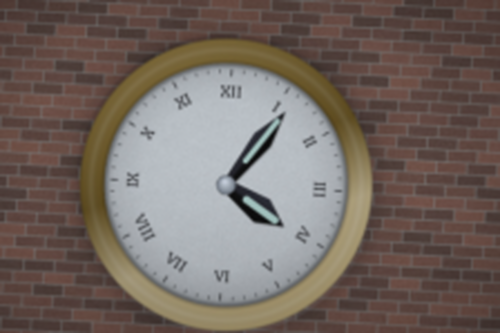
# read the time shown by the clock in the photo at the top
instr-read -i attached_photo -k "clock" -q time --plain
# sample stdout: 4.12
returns 4.06
